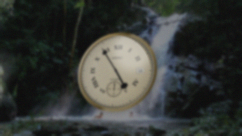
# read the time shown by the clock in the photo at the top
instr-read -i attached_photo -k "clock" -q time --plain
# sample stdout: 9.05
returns 4.54
